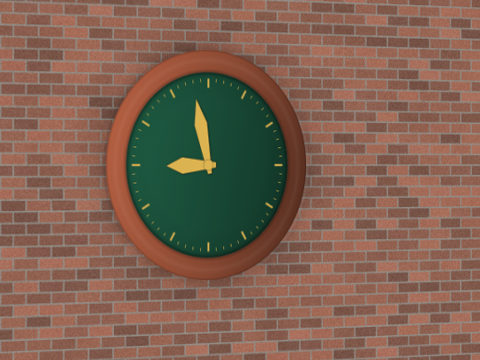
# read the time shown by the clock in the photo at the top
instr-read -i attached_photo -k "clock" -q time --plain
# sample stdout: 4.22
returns 8.58
